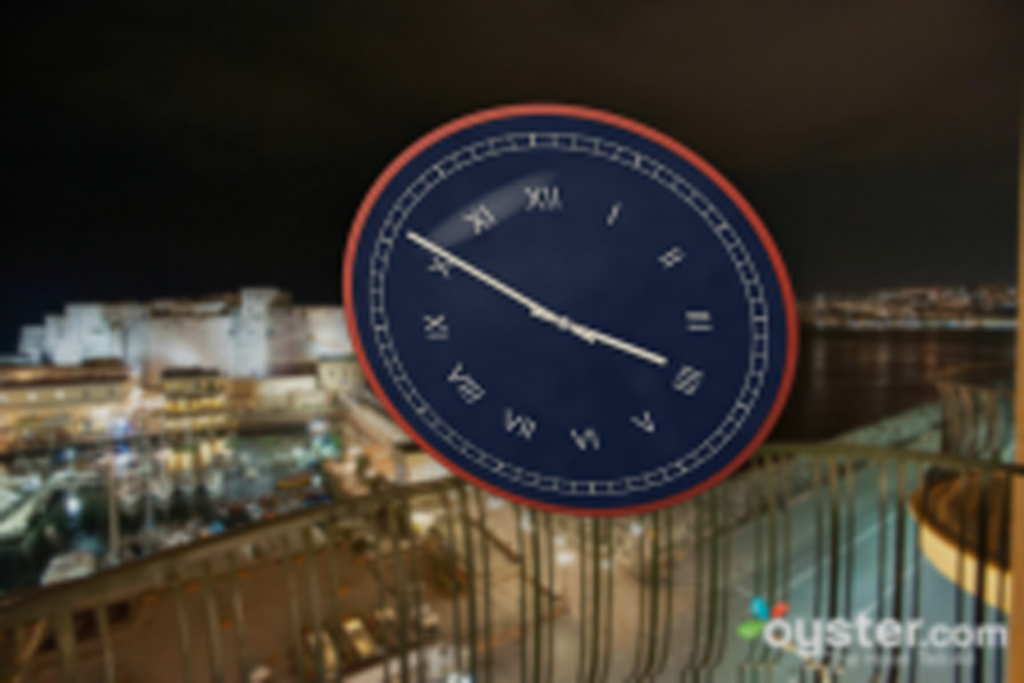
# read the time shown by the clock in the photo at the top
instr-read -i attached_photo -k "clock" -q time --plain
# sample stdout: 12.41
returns 3.51
